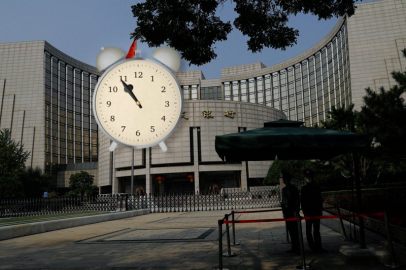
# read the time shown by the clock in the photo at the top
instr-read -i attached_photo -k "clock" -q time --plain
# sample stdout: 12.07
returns 10.54
